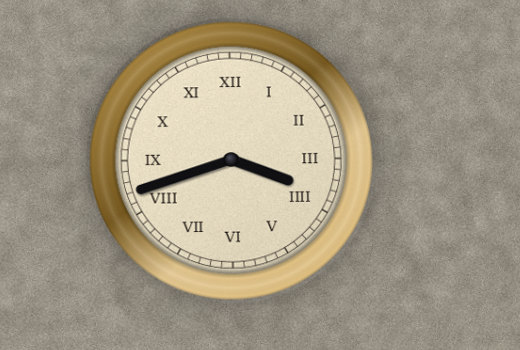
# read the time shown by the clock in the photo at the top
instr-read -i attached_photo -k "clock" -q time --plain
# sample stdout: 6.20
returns 3.42
